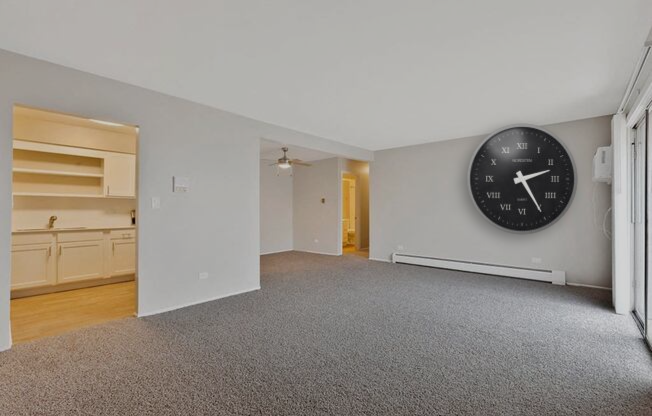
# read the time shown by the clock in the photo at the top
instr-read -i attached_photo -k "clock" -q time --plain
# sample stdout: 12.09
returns 2.25
